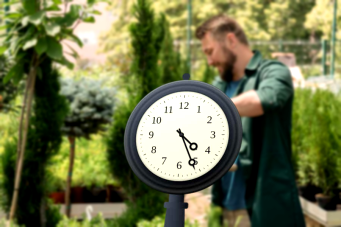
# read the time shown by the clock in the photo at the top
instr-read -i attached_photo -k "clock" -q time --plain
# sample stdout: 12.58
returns 4.26
